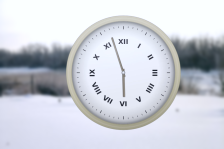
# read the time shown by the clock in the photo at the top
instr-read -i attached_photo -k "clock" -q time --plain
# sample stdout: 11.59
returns 5.57
